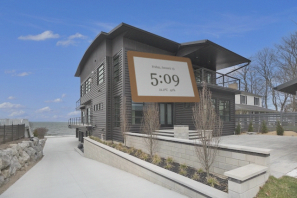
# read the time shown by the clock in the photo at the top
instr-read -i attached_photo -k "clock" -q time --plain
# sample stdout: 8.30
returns 5.09
